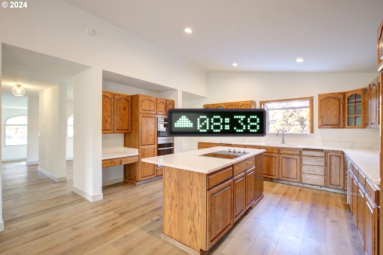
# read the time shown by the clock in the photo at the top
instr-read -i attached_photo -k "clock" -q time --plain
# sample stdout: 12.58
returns 8.38
